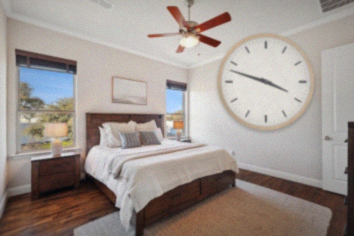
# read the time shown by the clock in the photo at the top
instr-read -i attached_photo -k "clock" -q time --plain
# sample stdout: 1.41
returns 3.48
